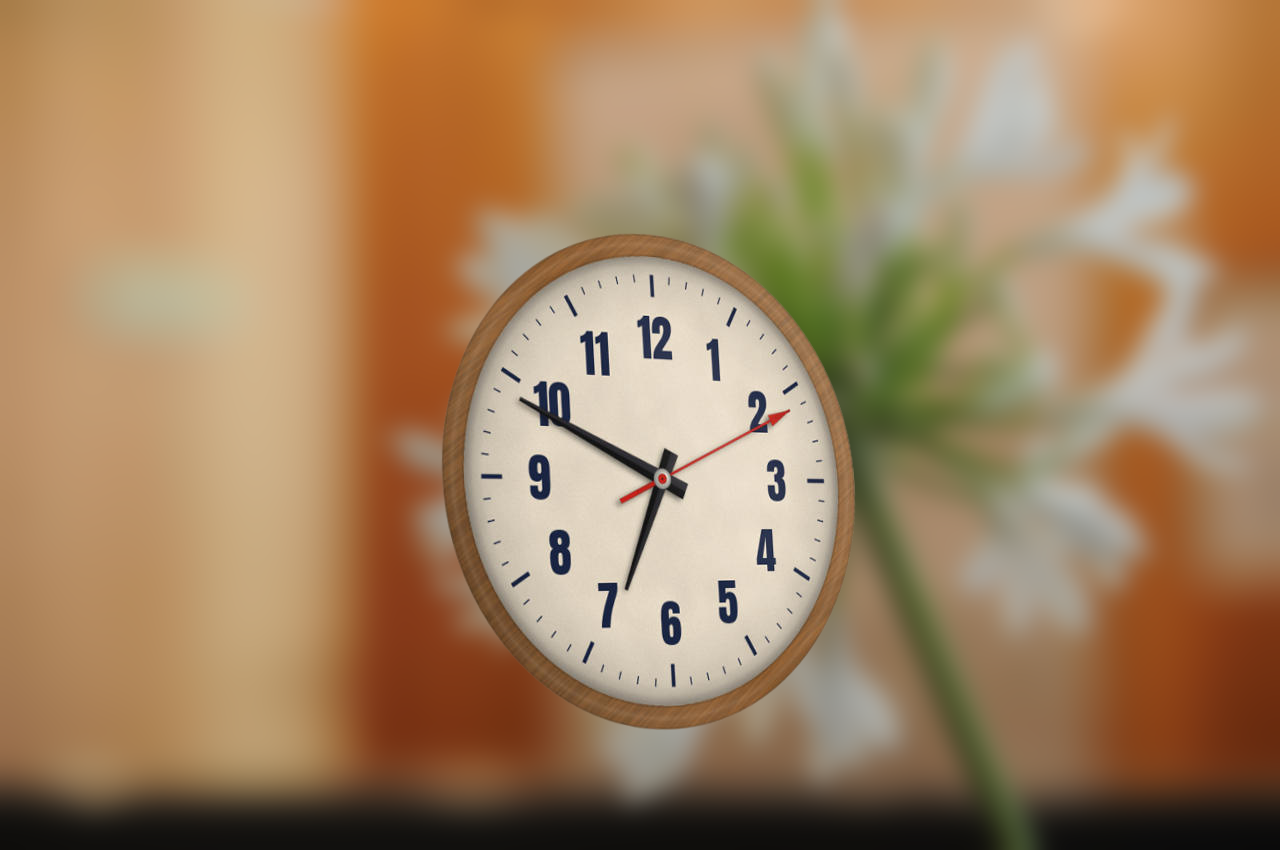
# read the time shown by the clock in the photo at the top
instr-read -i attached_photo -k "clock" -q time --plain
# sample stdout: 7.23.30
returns 6.49.11
